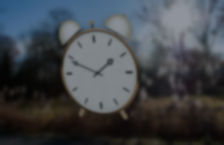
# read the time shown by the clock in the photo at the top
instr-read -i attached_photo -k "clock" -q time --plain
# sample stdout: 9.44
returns 1.49
